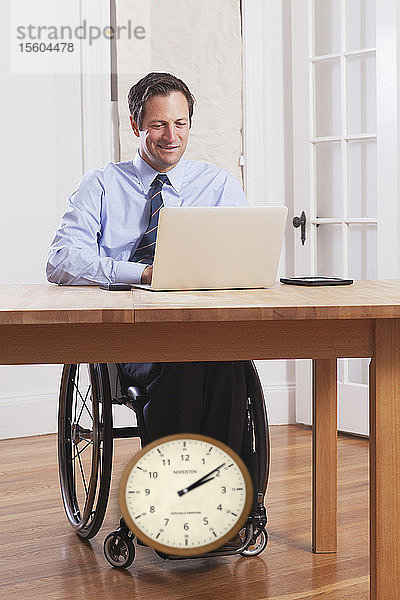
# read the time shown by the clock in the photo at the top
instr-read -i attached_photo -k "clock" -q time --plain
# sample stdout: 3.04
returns 2.09
